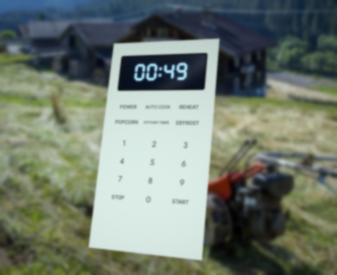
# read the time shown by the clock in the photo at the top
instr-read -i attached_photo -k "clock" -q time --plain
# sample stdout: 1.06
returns 0.49
